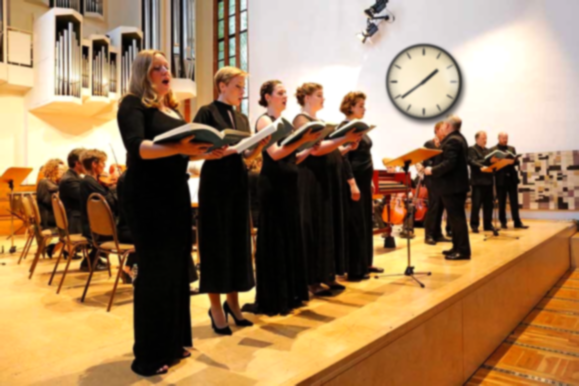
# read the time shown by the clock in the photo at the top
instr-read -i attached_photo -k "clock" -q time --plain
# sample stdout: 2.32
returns 1.39
